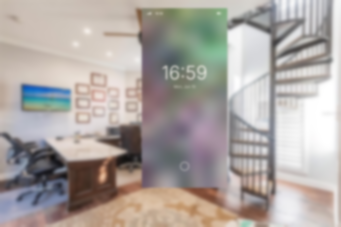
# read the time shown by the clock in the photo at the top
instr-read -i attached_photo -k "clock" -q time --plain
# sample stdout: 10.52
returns 16.59
